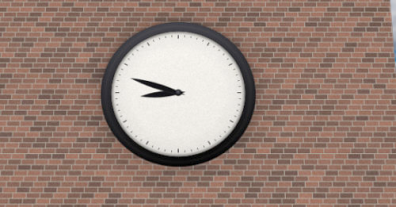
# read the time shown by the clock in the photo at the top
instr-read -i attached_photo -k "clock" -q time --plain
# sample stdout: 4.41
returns 8.48
